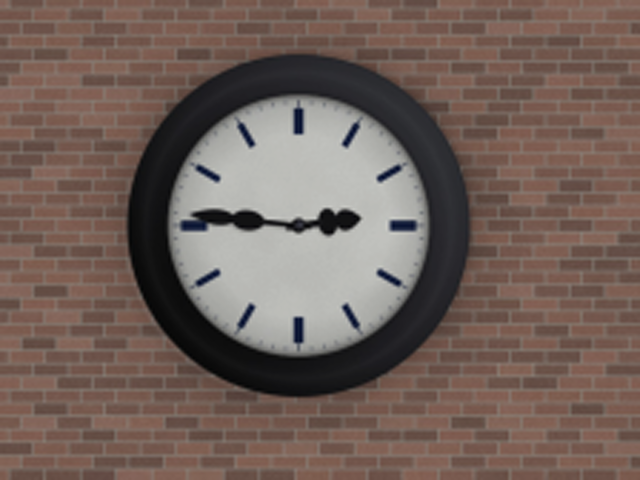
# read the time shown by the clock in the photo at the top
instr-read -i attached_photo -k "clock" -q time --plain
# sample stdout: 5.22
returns 2.46
